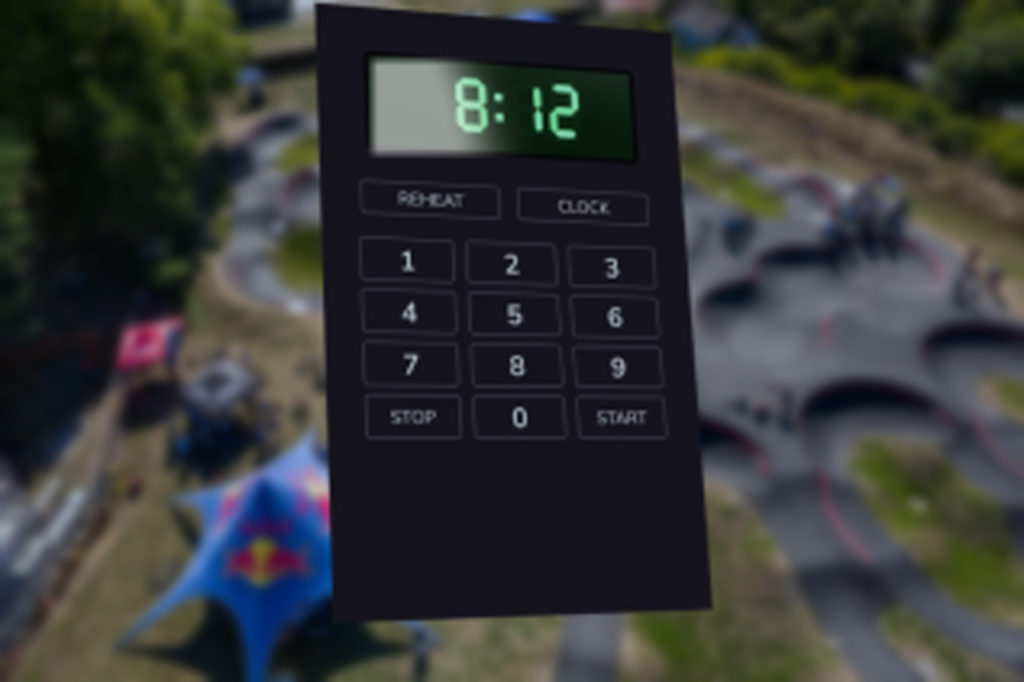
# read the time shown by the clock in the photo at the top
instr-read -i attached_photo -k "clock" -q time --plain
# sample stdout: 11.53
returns 8.12
